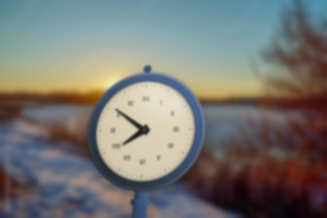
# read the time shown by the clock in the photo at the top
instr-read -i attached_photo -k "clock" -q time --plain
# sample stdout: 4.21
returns 7.51
